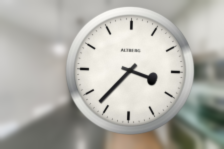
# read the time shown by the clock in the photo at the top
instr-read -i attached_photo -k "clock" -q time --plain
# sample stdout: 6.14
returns 3.37
